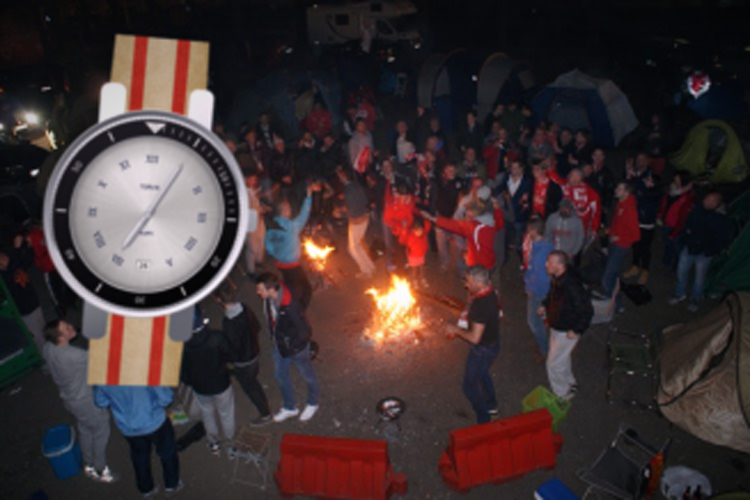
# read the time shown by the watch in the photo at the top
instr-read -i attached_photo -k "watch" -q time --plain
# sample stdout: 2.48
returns 7.05
